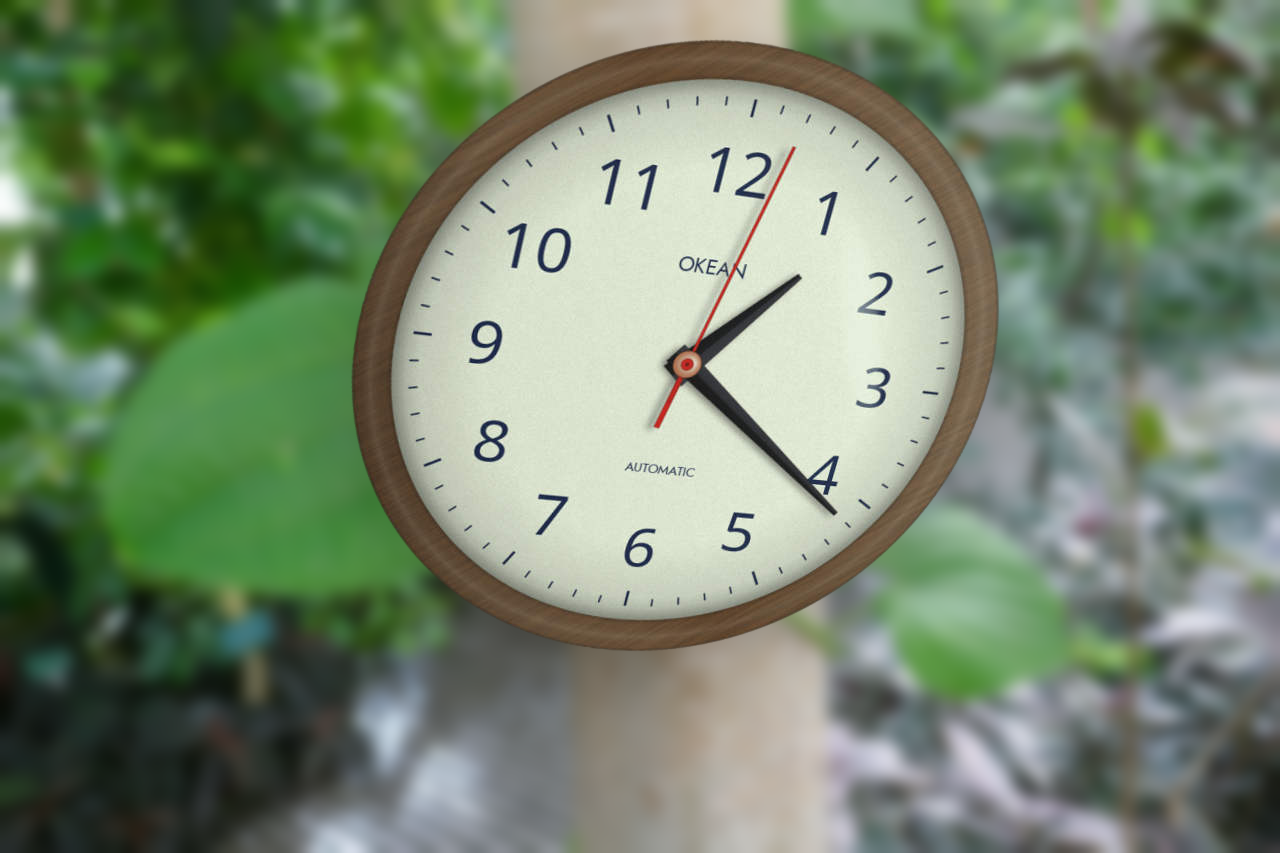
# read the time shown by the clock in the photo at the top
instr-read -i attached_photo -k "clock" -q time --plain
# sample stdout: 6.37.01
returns 1.21.02
